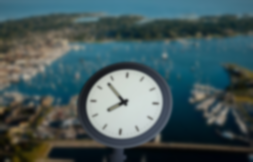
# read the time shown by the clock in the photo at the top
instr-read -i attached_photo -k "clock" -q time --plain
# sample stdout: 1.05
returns 7.53
